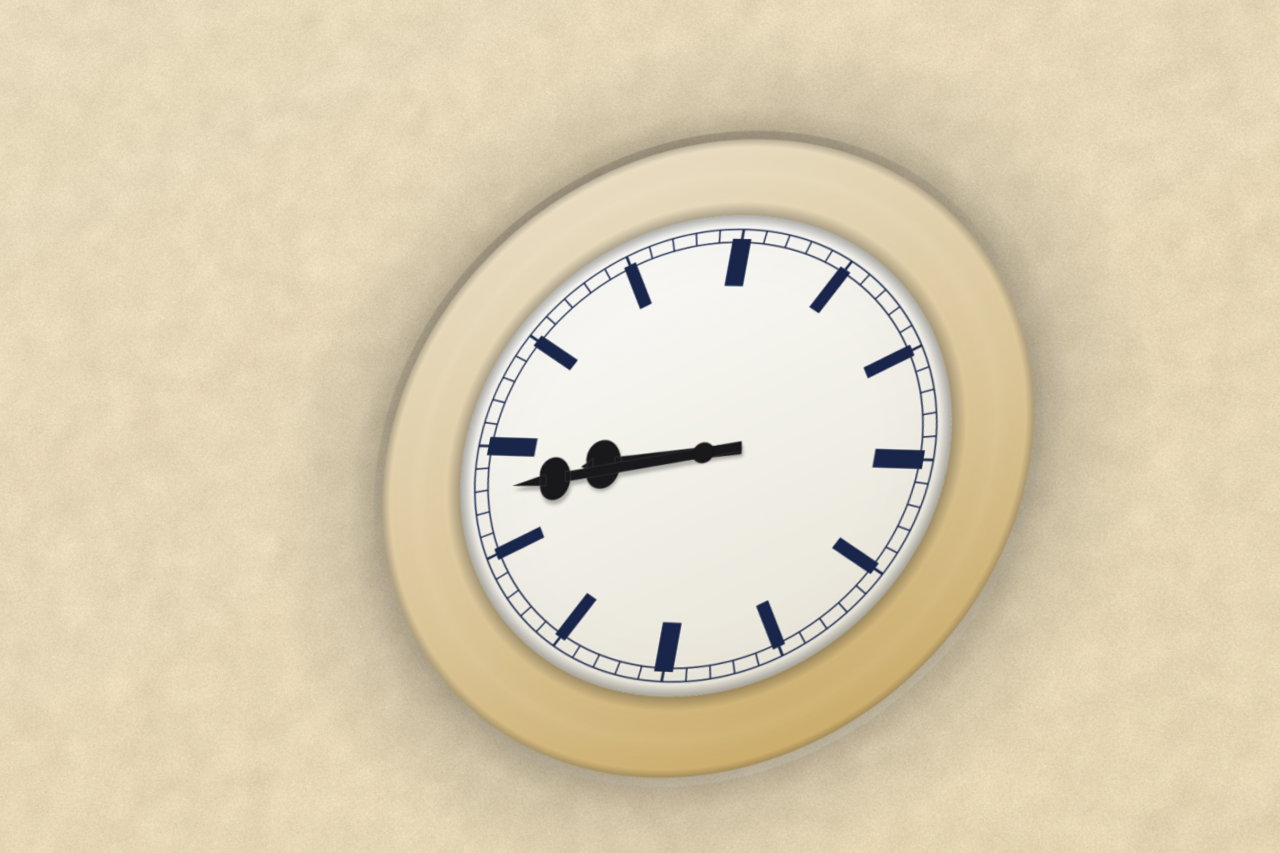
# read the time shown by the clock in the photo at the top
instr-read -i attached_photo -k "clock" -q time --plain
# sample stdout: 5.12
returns 8.43
